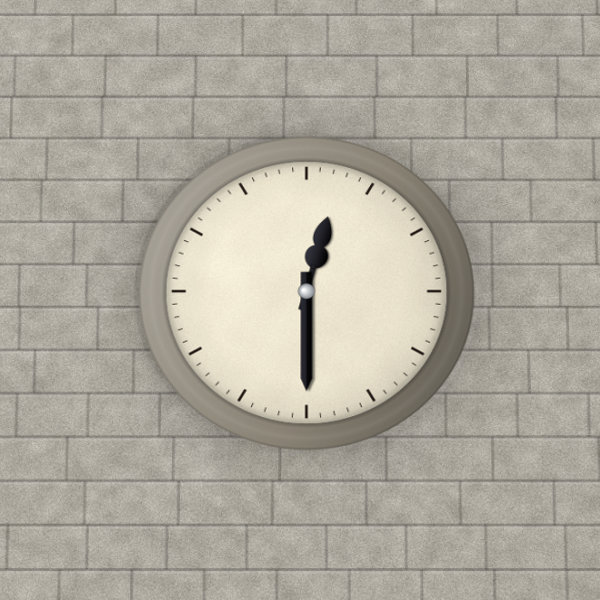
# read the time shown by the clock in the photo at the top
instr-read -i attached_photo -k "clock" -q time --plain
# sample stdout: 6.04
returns 12.30
